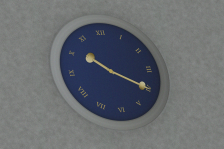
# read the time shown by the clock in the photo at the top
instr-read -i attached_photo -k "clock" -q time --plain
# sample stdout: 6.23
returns 10.20
